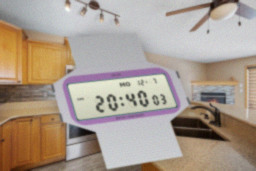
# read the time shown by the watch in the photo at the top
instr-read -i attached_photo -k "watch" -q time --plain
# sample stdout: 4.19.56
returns 20.40.03
